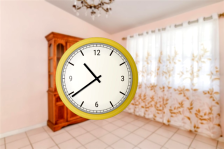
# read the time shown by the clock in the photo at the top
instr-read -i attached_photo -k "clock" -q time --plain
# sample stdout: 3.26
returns 10.39
